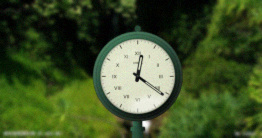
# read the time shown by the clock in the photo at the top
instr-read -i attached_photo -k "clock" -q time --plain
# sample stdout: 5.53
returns 12.21
